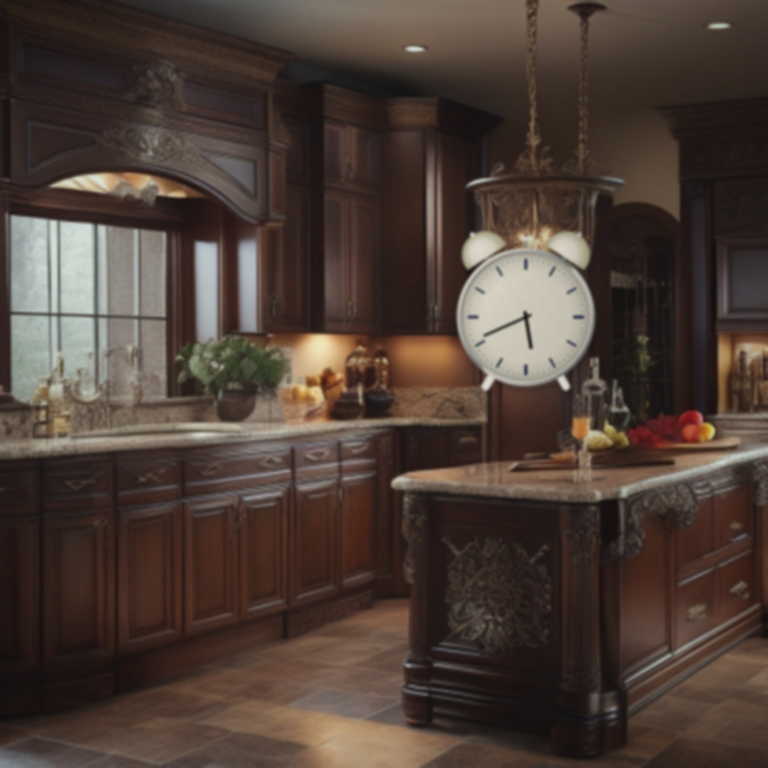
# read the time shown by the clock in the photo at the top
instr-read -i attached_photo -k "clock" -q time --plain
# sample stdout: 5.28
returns 5.41
